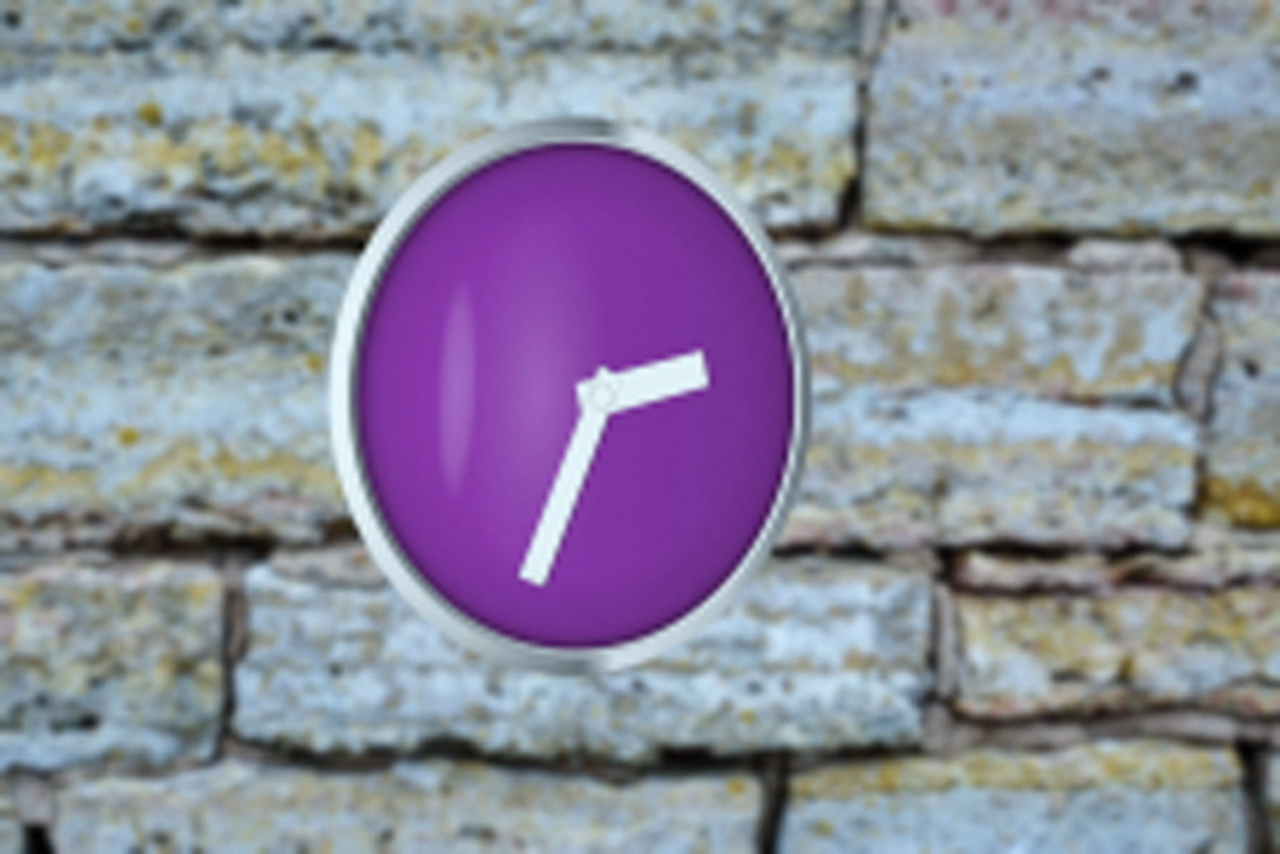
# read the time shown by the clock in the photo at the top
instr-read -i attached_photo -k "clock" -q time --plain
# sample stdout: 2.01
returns 2.34
